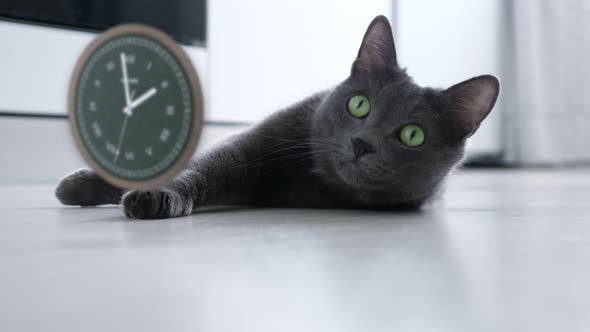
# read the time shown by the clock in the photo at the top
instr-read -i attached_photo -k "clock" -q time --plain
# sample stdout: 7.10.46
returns 1.58.33
